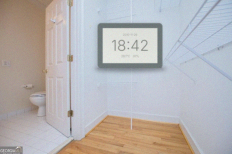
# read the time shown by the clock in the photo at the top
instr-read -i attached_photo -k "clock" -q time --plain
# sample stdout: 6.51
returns 18.42
